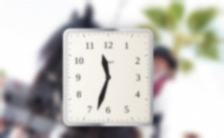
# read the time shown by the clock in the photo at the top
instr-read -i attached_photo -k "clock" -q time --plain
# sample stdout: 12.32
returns 11.33
